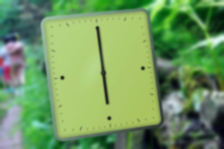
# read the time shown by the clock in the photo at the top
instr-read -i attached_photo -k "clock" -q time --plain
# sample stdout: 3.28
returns 6.00
